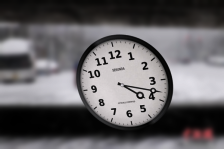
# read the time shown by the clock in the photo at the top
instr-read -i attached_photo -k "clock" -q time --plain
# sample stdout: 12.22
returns 4.18
